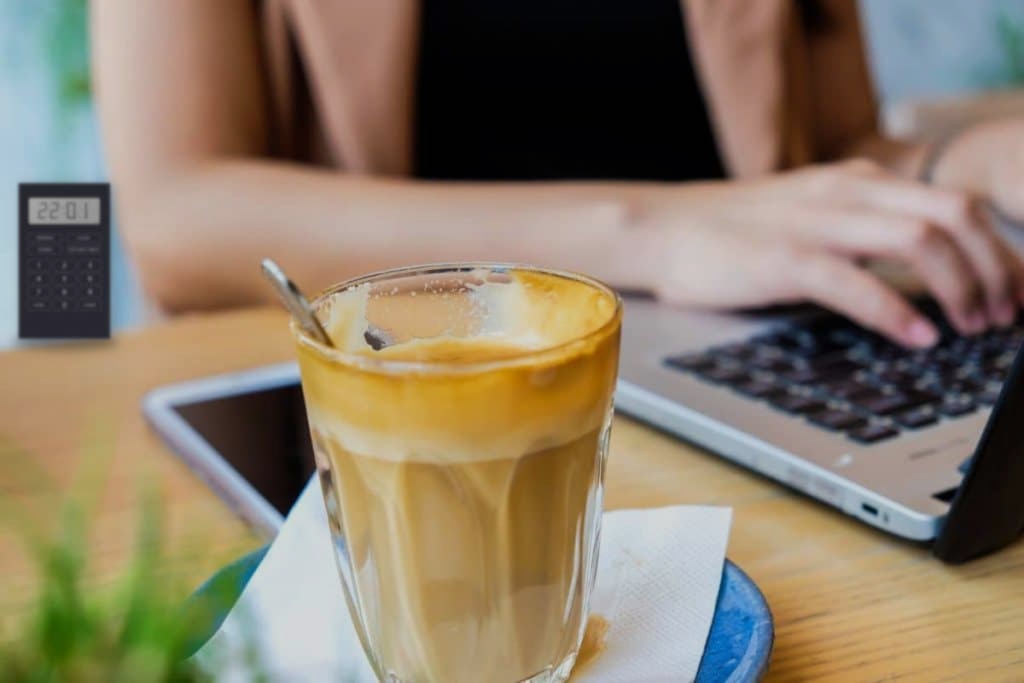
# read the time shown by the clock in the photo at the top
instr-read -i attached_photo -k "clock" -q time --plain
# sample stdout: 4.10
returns 22.01
